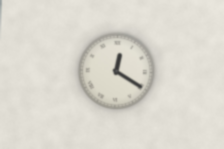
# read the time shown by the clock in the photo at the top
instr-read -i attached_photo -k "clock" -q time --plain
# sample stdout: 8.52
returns 12.20
